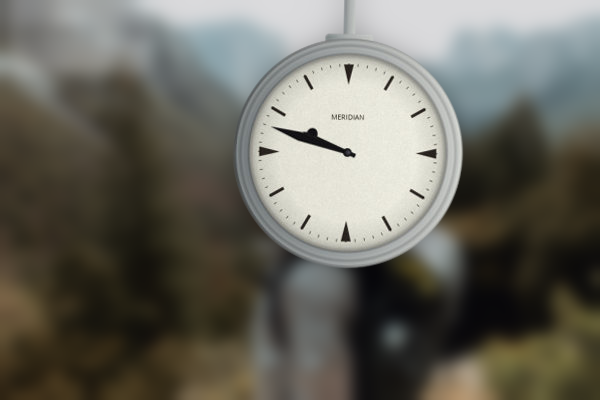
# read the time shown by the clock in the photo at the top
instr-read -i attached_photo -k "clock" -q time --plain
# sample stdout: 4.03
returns 9.48
